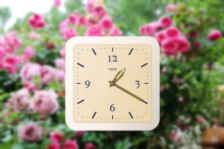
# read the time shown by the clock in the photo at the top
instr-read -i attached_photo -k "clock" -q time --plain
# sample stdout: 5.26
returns 1.20
